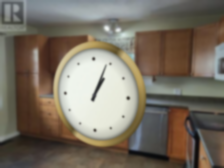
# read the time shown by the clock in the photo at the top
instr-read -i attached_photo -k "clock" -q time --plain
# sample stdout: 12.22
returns 1.04
